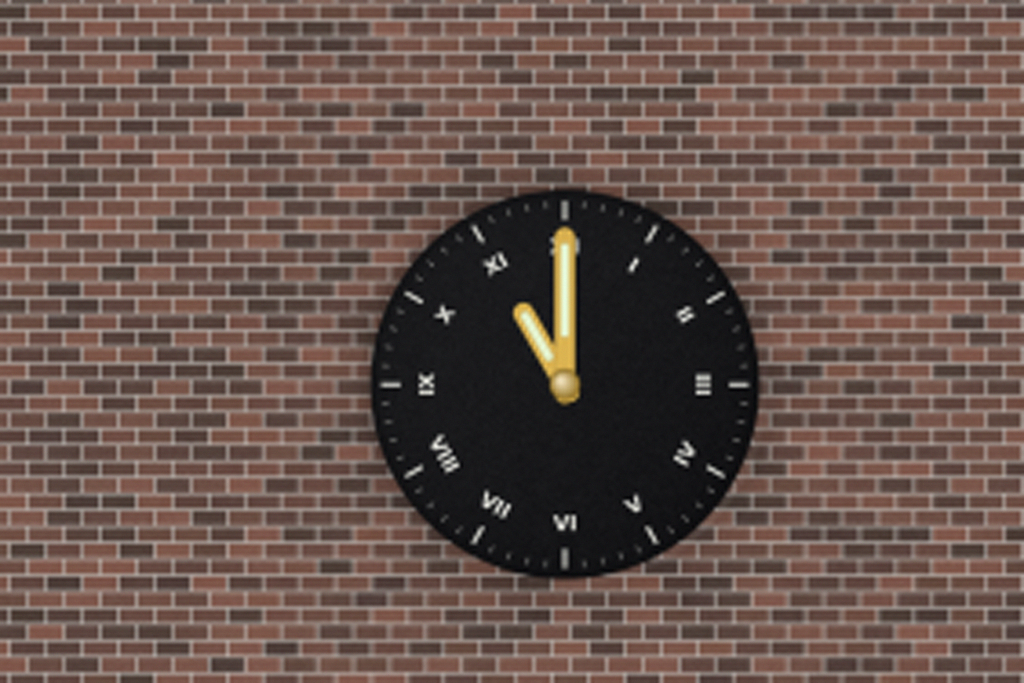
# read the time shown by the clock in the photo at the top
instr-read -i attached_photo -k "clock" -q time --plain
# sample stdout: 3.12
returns 11.00
